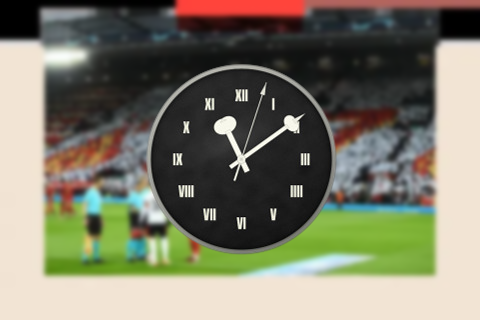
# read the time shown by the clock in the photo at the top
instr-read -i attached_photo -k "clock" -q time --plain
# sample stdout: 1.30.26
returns 11.09.03
